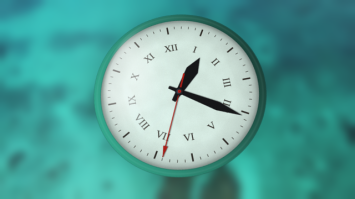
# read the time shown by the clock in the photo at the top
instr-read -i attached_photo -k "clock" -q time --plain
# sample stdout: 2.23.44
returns 1.20.34
